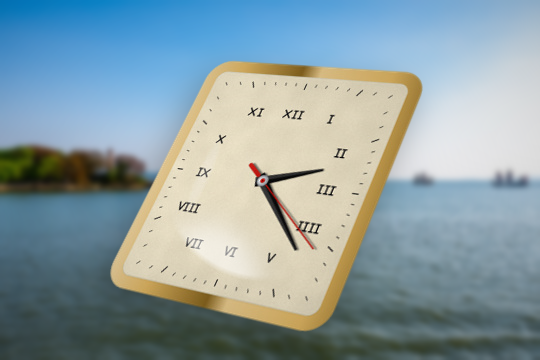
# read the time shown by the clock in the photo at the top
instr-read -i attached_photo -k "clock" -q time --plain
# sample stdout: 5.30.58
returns 2.22.21
